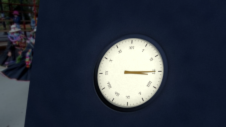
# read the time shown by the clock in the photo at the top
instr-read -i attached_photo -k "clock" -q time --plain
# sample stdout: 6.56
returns 3.15
